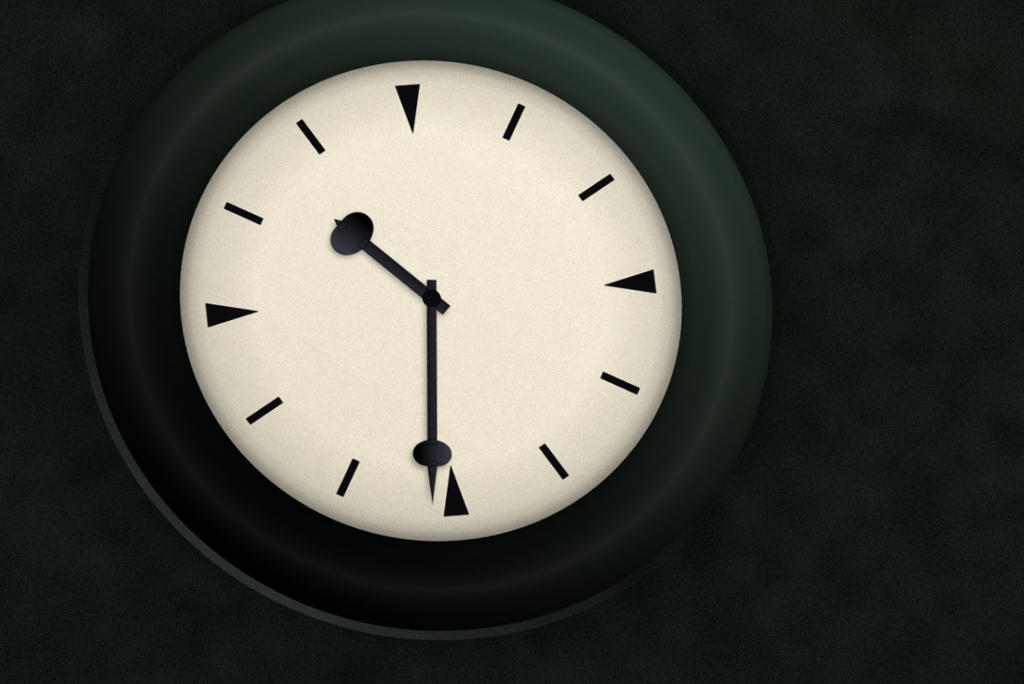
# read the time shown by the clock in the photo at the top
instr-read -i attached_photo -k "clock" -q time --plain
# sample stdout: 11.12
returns 10.31
